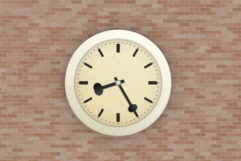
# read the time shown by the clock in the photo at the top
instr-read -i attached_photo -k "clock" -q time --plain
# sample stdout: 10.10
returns 8.25
